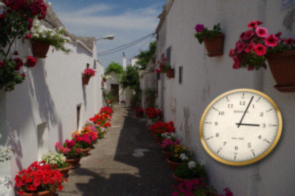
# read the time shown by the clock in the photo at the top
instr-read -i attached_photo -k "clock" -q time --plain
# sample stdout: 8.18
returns 3.03
